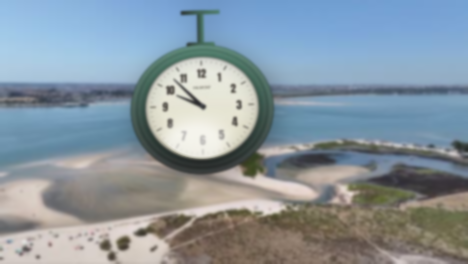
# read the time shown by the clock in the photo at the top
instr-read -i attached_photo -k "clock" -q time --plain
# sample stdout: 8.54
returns 9.53
